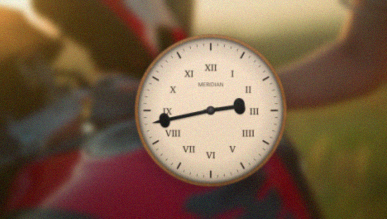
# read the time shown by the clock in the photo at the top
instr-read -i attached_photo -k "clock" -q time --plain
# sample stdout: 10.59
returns 2.43
